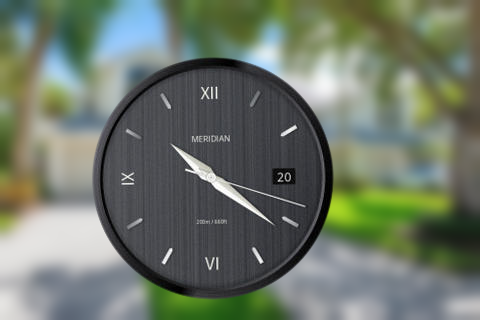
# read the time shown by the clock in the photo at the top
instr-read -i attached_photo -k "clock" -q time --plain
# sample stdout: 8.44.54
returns 10.21.18
